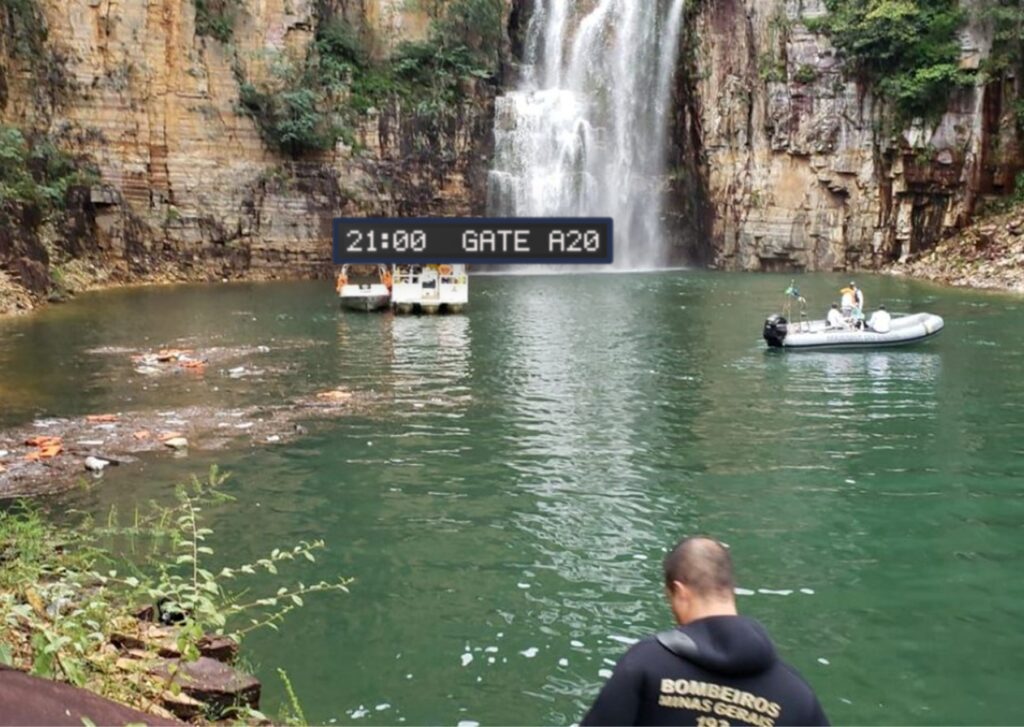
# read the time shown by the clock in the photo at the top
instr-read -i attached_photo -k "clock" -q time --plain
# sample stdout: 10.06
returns 21.00
